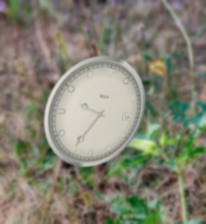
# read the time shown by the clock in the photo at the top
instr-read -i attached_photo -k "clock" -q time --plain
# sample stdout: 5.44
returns 9.35
